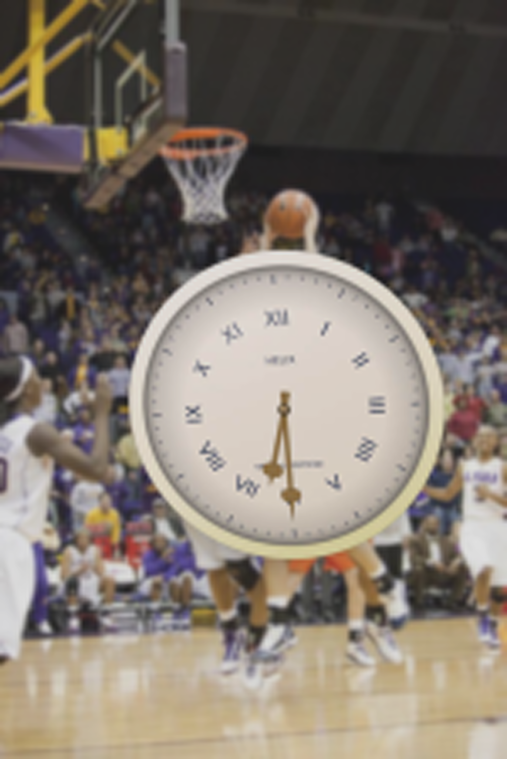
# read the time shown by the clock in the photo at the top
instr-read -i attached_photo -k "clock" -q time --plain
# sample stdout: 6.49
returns 6.30
